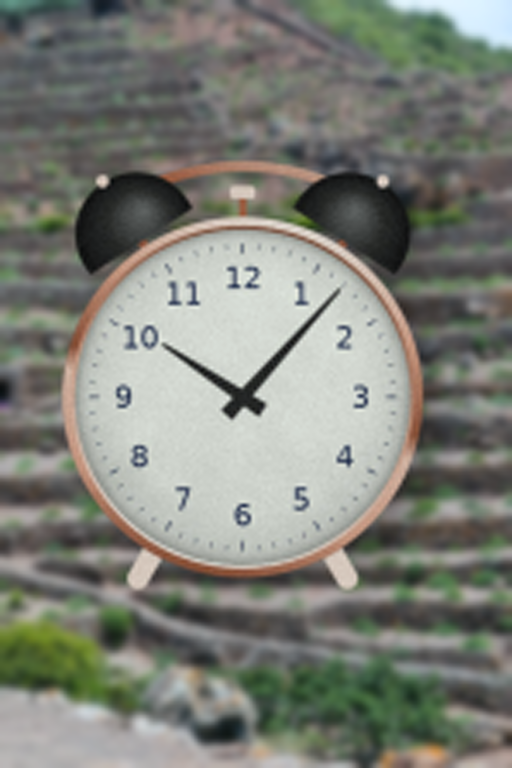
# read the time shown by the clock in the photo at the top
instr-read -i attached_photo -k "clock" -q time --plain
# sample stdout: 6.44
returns 10.07
